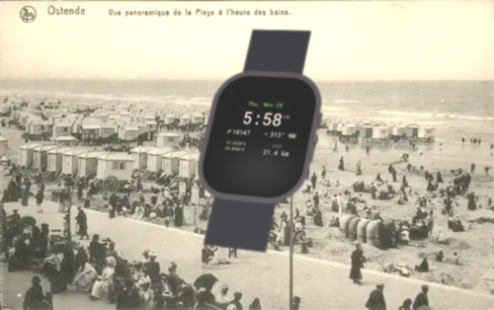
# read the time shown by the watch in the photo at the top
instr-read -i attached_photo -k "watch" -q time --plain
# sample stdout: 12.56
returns 5.58
